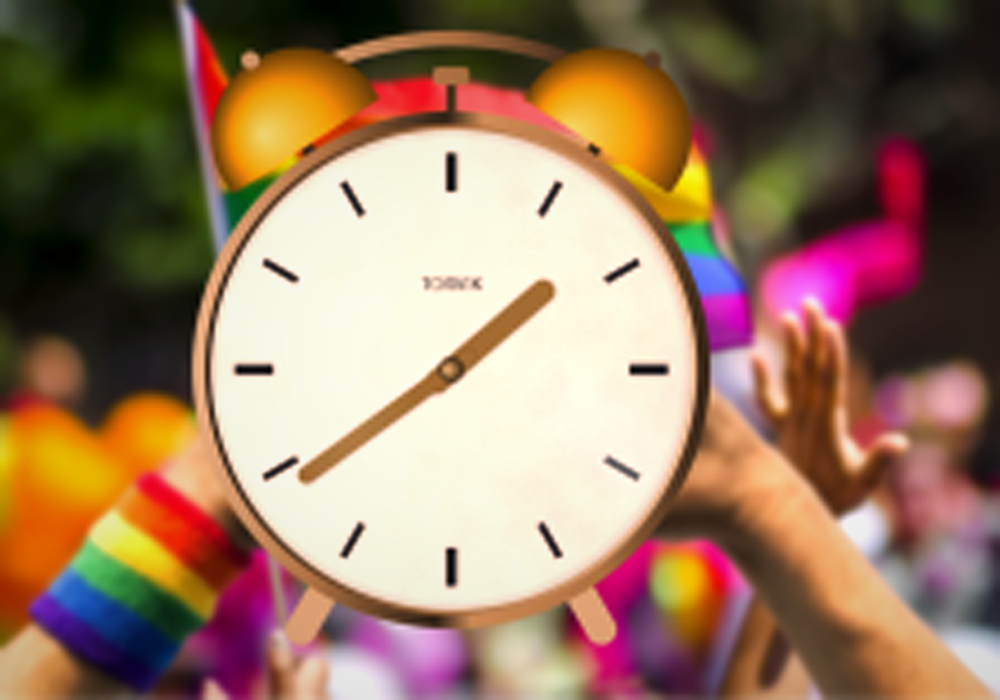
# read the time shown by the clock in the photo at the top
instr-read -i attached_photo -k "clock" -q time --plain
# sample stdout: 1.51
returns 1.39
